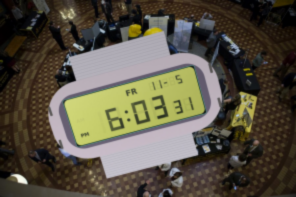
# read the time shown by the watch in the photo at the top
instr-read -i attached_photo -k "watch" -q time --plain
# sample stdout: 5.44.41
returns 6.03.31
